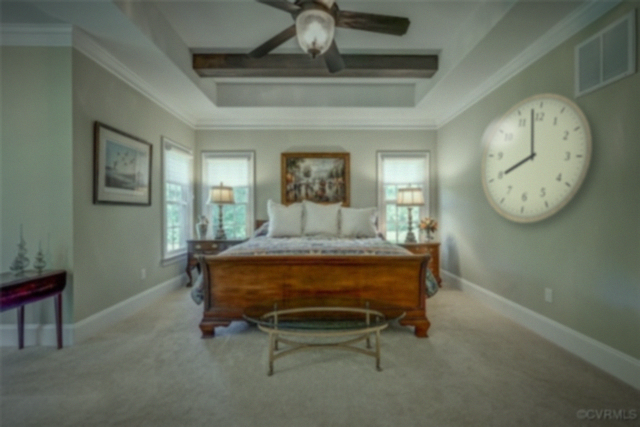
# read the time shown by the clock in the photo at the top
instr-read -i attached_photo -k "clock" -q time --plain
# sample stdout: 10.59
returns 7.58
